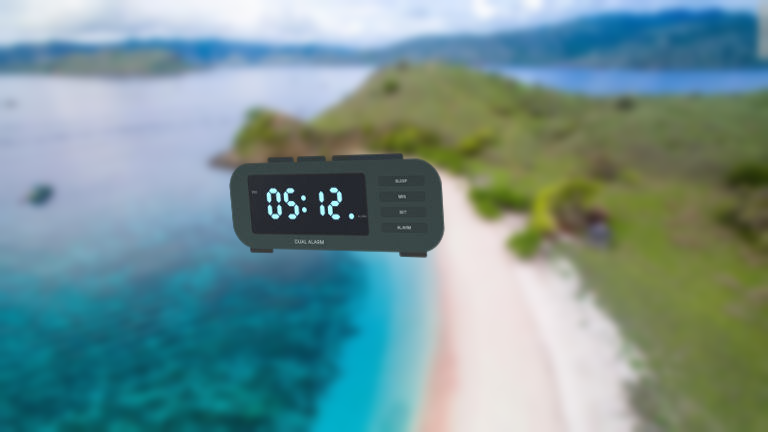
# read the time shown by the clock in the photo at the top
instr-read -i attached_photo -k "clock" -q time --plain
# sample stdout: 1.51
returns 5.12
